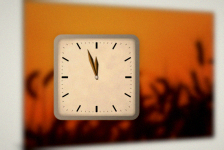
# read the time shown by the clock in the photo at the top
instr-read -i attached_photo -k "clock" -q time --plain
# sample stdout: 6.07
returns 11.57
